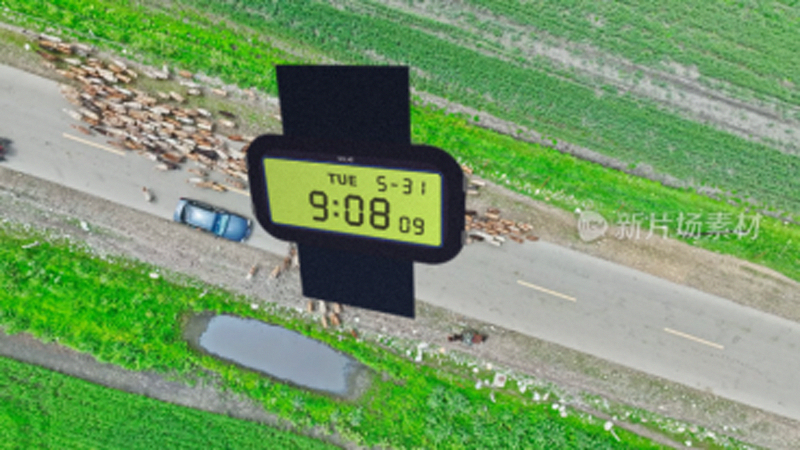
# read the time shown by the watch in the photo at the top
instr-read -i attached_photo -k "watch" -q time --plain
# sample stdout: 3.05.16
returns 9.08.09
